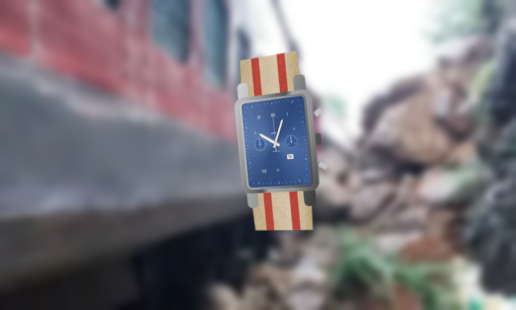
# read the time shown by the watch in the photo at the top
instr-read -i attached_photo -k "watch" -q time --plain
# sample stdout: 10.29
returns 10.04
